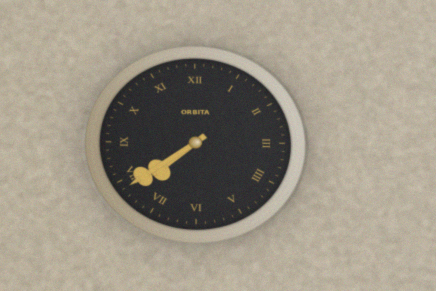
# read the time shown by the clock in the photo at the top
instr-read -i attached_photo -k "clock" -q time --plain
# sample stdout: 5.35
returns 7.39
